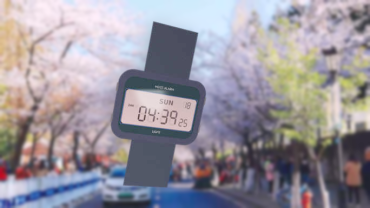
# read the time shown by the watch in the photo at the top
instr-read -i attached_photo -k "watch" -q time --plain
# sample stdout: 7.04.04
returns 4.39.25
